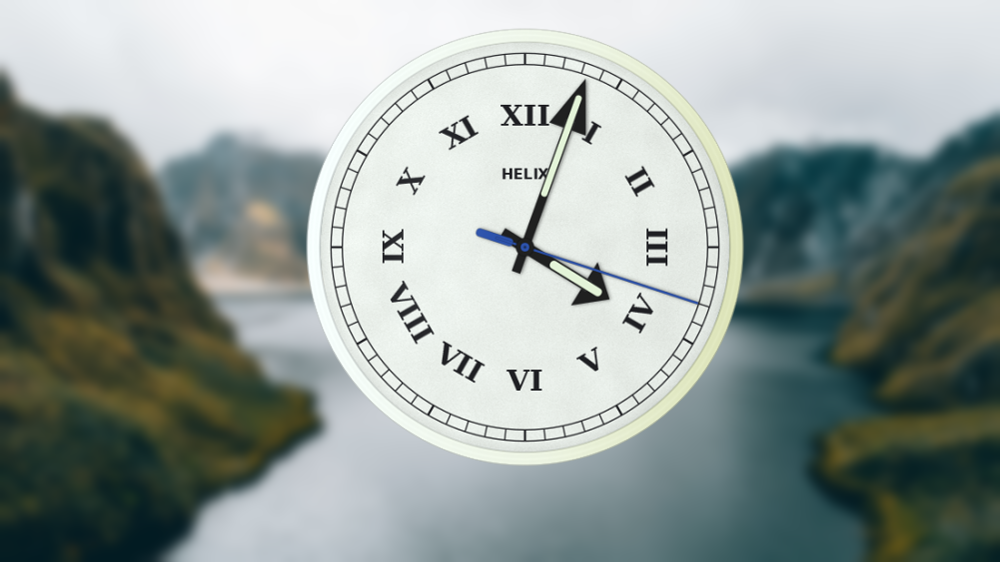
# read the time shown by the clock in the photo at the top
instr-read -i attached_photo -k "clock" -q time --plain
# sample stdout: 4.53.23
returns 4.03.18
